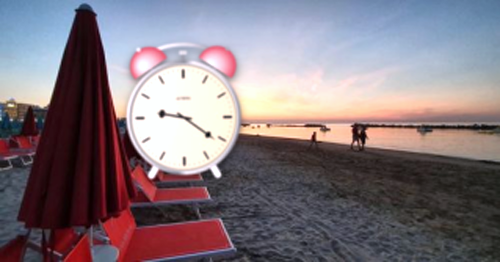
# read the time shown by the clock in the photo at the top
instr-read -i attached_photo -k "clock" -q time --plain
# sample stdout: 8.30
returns 9.21
